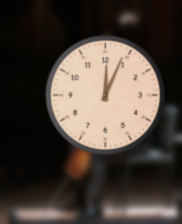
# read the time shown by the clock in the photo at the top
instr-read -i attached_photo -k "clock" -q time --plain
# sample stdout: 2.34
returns 12.04
